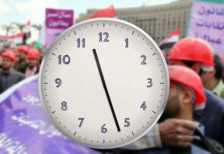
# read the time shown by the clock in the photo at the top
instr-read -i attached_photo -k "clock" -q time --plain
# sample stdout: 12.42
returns 11.27
